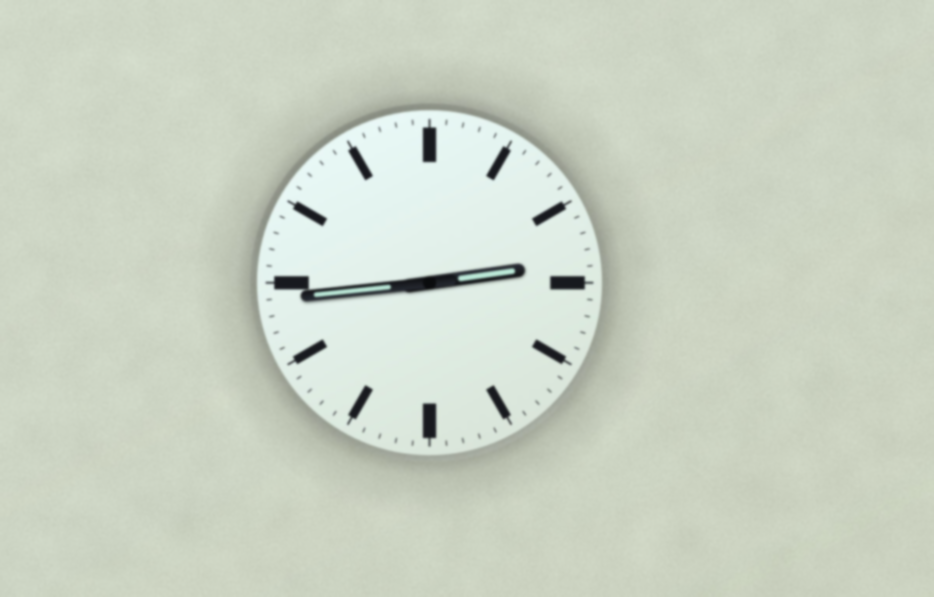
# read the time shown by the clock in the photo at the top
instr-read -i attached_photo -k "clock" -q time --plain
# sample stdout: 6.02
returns 2.44
